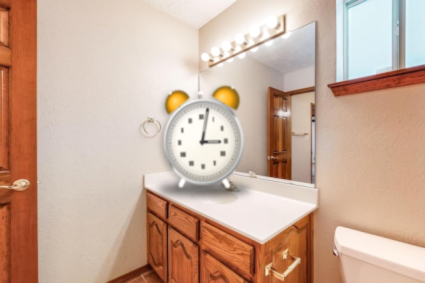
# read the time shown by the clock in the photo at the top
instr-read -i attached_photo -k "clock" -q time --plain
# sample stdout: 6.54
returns 3.02
